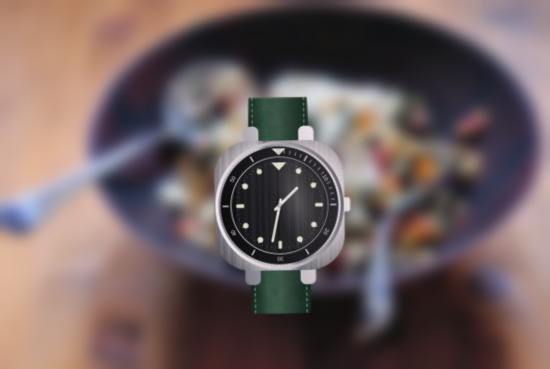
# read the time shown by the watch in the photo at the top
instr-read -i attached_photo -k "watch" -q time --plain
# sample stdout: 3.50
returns 1.32
